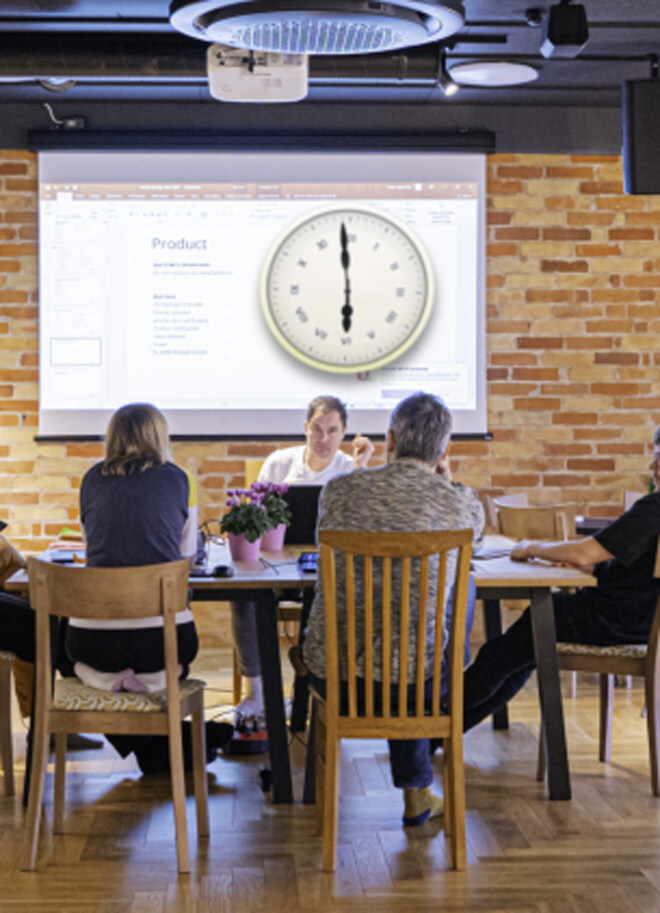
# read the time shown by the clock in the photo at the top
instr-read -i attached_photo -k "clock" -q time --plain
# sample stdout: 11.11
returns 5.59
